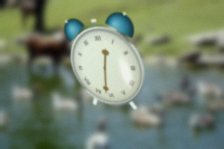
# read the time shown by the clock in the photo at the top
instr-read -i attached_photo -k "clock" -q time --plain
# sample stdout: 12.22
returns 12.32
